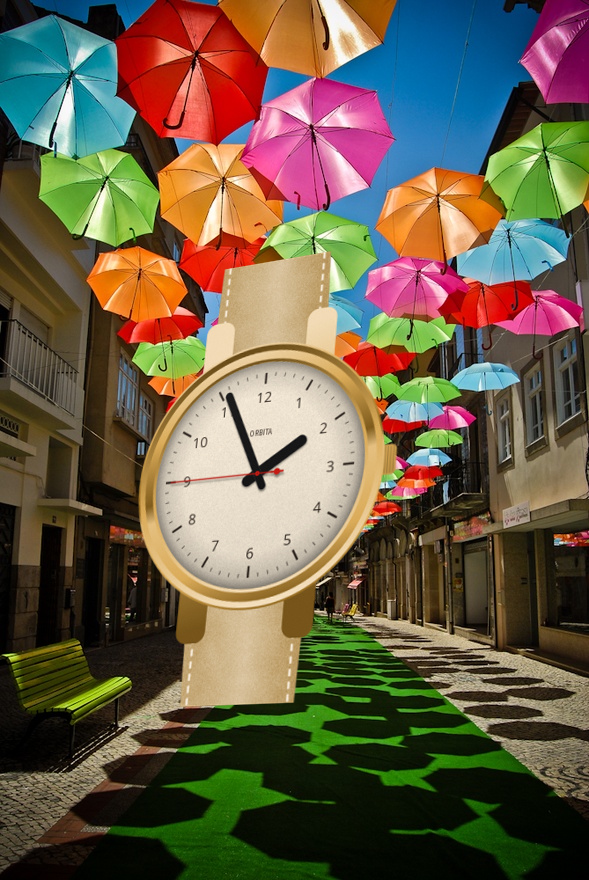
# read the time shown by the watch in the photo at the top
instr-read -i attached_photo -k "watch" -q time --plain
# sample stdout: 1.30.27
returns 1.55.45
